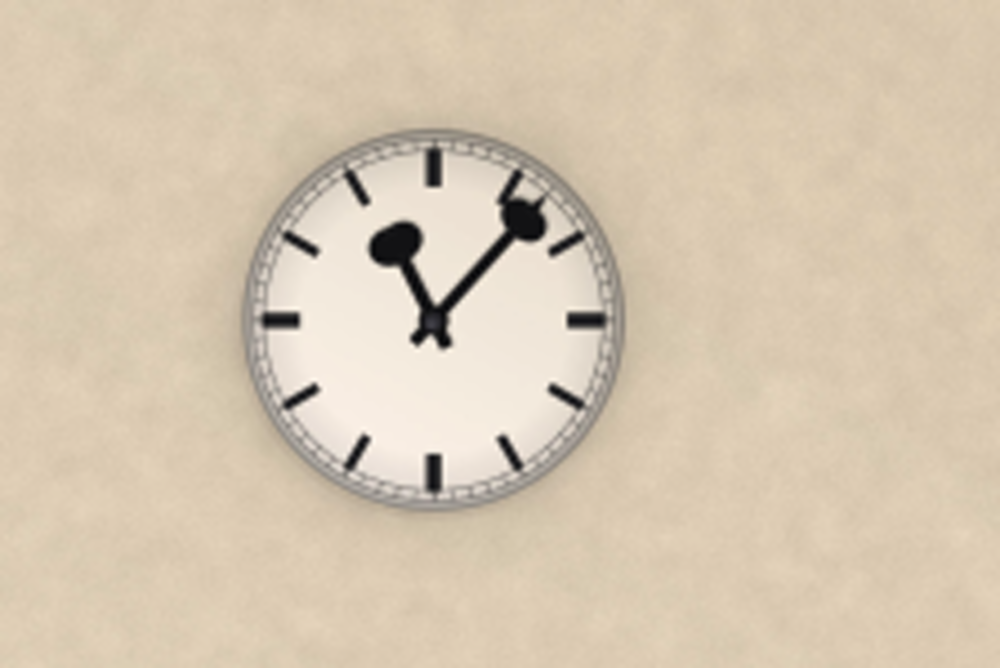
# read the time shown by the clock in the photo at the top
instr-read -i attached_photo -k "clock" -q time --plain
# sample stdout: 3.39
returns 11.07
